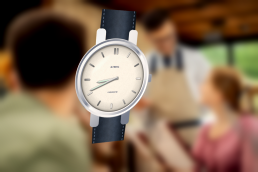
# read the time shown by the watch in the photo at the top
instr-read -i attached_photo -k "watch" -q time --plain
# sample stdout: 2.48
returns 8.41
